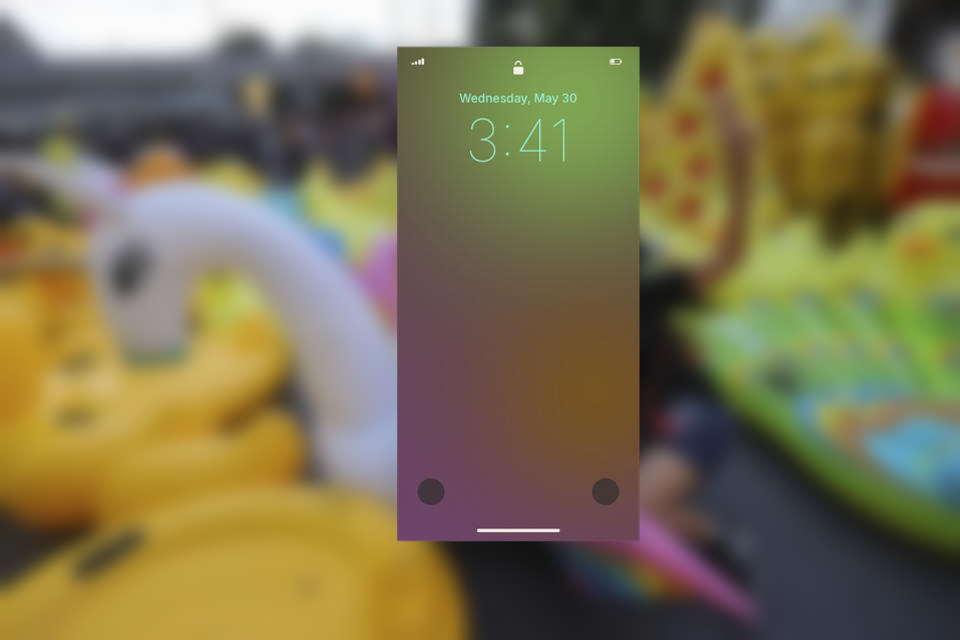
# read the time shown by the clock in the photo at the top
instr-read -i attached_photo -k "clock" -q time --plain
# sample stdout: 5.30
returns 3.41
